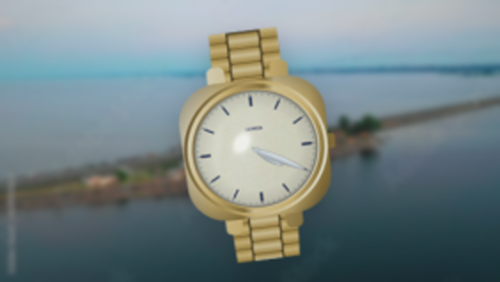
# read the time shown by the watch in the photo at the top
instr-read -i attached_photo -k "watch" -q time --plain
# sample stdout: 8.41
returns 4.20
